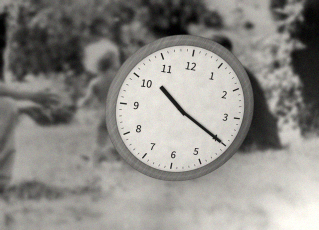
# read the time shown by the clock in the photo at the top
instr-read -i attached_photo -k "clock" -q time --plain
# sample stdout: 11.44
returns 10.20
